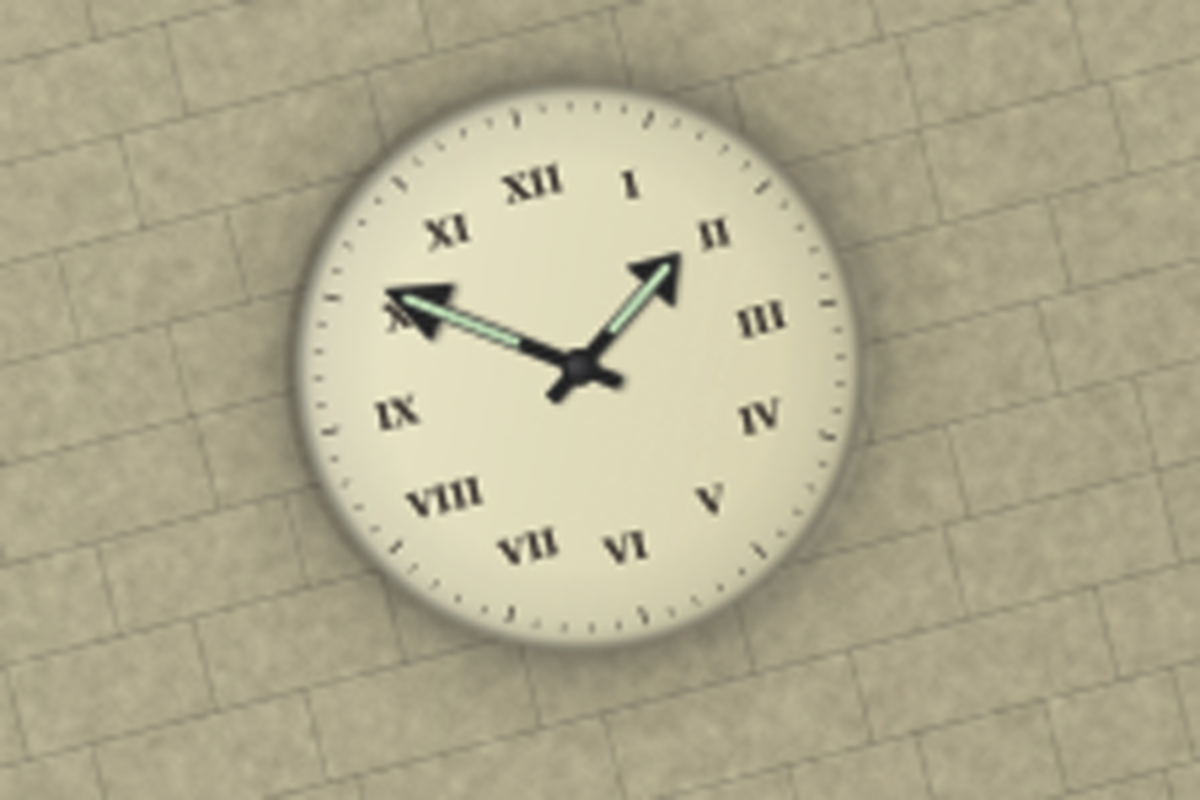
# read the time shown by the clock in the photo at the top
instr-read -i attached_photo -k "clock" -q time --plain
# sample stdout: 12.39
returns 1.51
